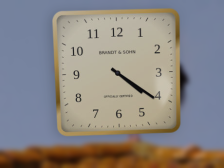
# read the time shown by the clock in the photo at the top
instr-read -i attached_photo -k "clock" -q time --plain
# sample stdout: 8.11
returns 4.21
